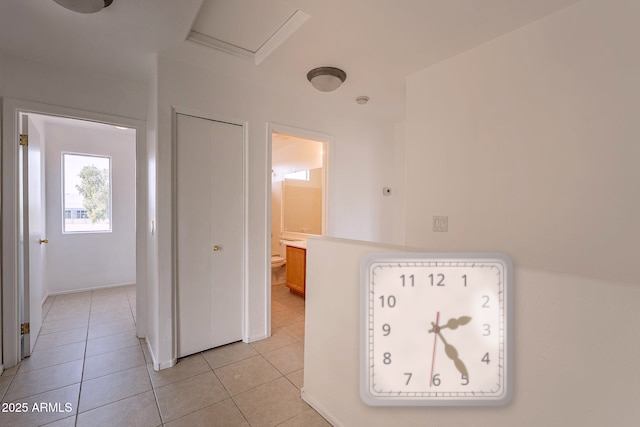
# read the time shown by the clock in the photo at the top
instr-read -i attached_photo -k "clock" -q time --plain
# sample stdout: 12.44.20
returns 2.24.31
